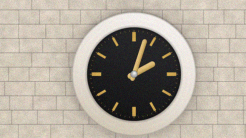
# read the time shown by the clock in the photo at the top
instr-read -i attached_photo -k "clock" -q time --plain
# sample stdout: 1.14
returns 2.03
